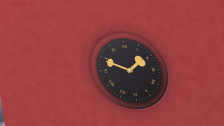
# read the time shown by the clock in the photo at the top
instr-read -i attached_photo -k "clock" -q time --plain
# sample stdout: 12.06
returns 1.49
